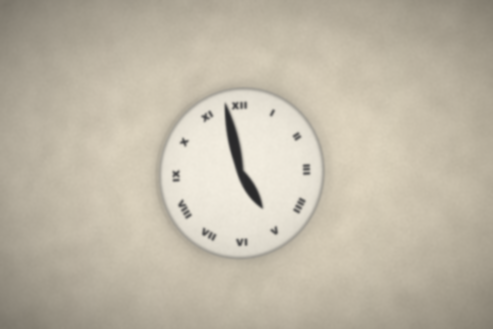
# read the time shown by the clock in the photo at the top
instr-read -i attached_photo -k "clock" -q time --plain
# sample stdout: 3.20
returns 4.58
